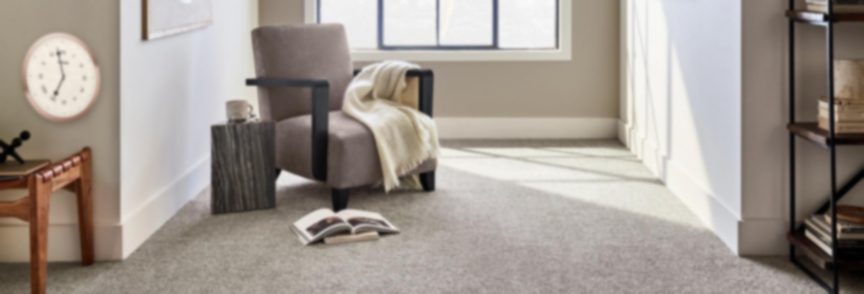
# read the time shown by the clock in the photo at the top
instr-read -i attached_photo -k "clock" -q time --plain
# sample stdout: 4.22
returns 6.58
